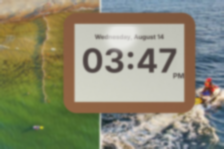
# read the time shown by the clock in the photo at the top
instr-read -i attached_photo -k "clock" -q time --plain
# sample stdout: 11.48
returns 3.47
